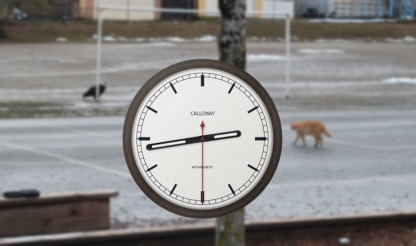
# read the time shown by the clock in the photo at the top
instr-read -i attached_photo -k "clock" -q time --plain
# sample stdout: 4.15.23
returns 2.43.30
